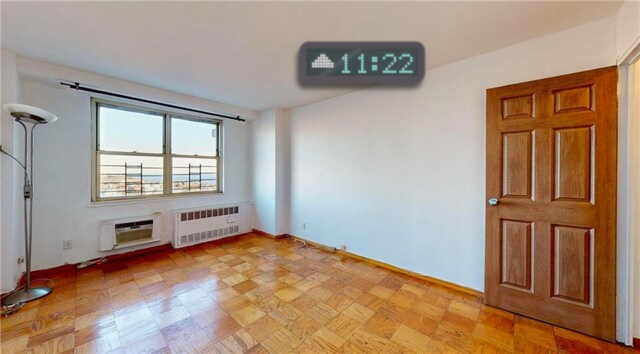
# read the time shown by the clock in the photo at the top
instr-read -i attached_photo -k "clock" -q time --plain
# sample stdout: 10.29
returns 11.22
